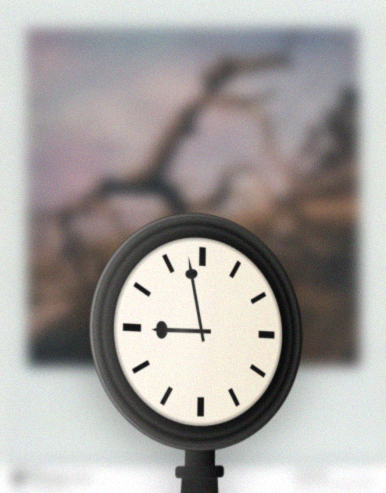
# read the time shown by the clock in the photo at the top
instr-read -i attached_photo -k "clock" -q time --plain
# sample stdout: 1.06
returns 8.58
